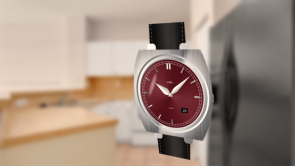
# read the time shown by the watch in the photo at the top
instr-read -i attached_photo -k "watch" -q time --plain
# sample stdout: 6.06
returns 10.08
